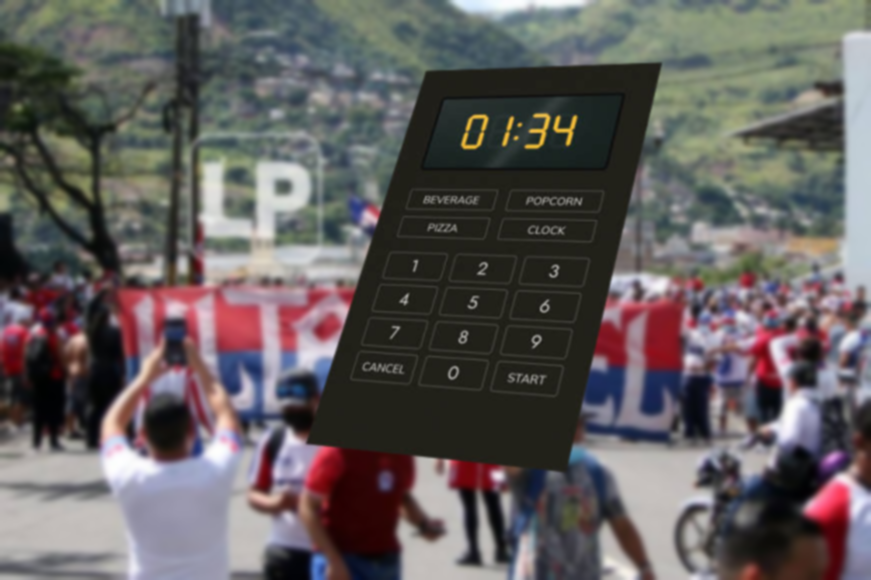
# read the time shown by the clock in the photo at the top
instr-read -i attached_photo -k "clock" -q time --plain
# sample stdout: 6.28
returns 1.34
